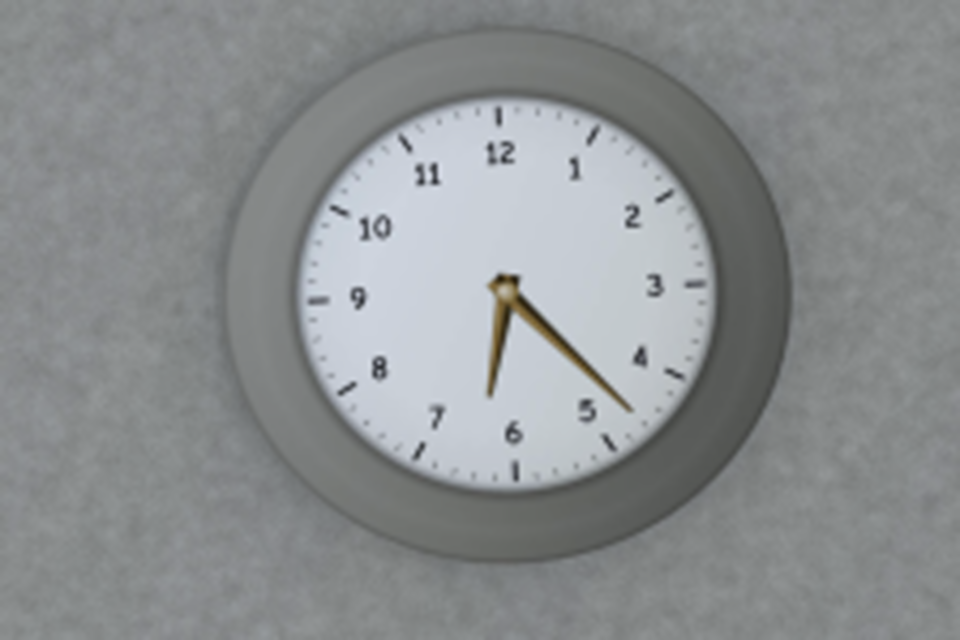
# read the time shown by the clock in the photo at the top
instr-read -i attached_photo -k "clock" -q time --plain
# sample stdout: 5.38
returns 6.23
